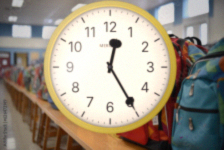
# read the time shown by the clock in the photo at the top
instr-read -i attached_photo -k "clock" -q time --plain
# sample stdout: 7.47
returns 12.25
